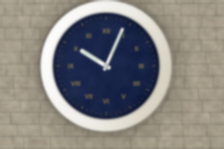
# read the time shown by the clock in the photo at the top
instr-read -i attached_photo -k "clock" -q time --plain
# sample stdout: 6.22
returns 10.04
